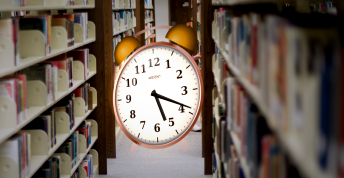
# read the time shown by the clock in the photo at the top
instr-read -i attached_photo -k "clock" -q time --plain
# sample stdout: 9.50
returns 5.19
